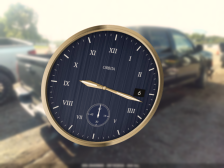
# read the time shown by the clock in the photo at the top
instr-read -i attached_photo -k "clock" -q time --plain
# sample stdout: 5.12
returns 9.17
